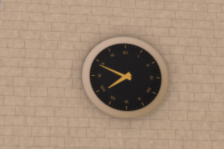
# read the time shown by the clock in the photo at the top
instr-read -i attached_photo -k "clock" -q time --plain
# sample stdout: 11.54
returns 7.49
